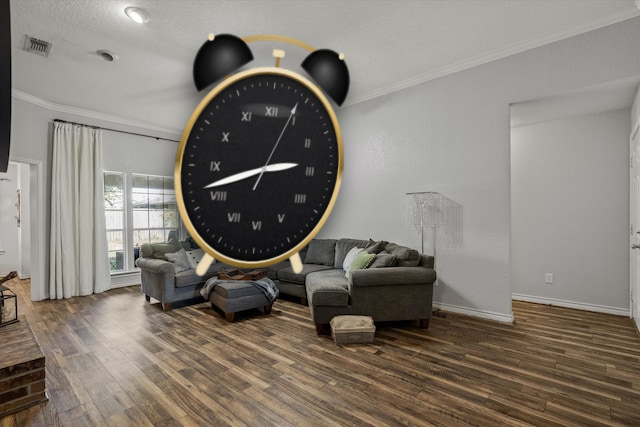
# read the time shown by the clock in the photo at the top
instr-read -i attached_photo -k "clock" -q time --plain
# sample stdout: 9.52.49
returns 2.42.04
